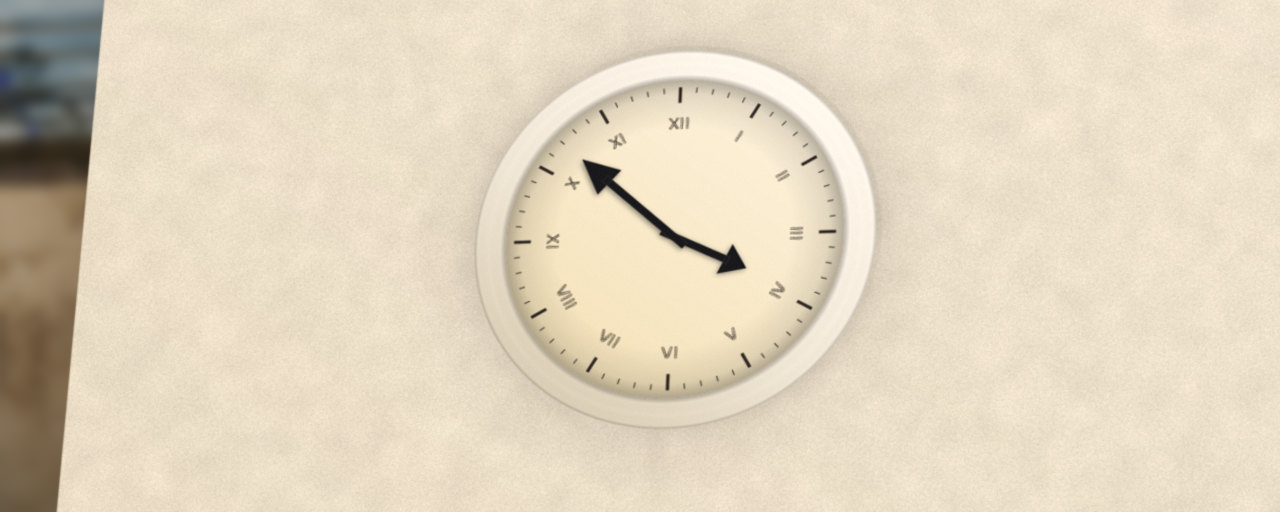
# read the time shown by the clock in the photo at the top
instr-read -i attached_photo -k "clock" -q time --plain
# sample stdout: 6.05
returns 3.52
